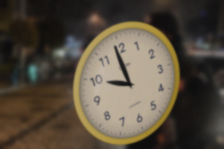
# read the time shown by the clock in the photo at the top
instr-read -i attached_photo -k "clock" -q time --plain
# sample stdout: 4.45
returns 9.59
